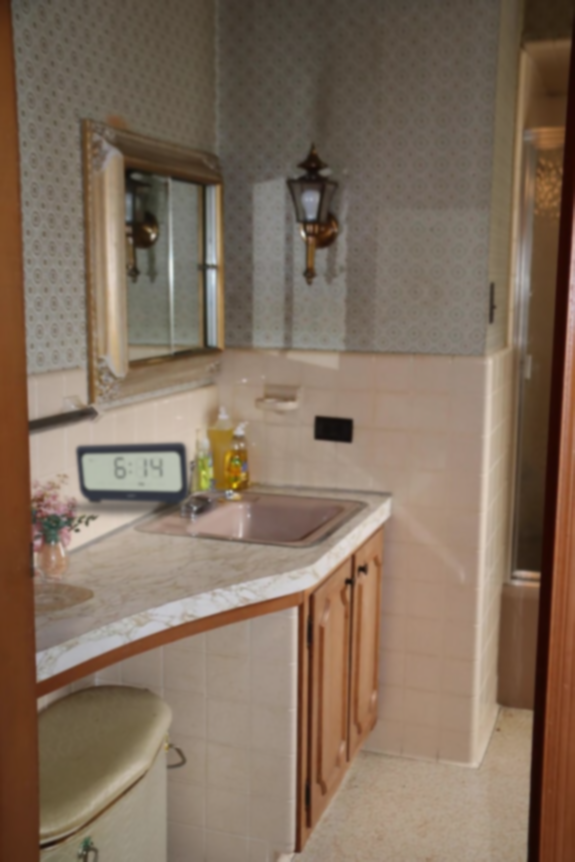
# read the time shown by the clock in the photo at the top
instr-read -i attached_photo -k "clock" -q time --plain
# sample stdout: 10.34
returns 6.14
